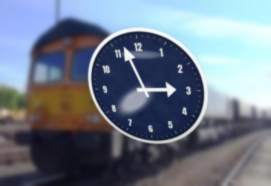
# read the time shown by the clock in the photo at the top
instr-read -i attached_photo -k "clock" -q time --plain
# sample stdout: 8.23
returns 2.57
